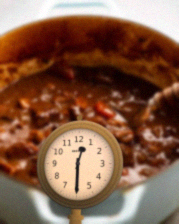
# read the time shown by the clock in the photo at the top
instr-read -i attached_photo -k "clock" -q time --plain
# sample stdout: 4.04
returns 12.30
